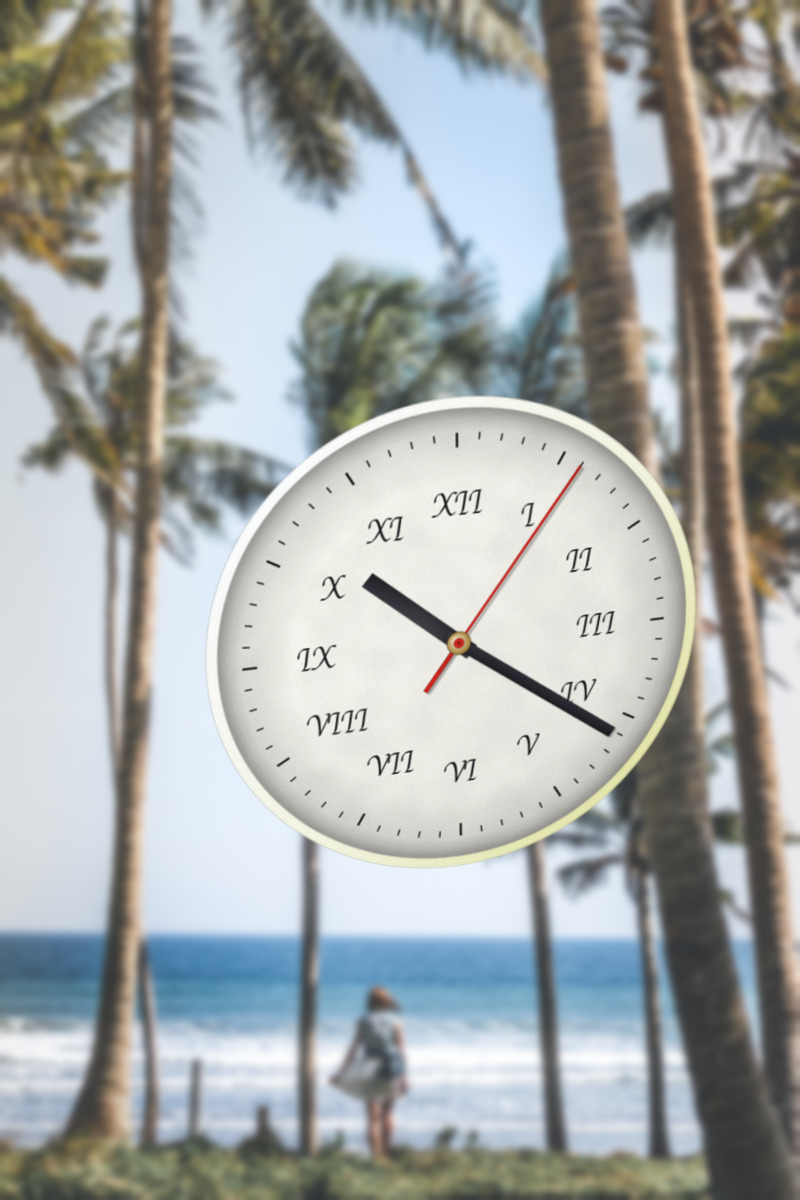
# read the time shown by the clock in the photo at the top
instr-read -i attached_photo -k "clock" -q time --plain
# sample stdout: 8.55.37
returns 10.21.06
